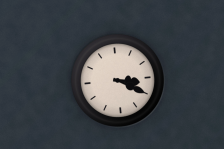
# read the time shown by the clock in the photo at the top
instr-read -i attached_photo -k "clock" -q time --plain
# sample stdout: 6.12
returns 3.20
